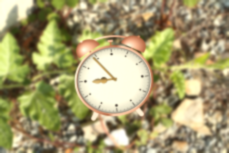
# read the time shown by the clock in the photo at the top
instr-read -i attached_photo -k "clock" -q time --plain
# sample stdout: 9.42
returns 8.54
